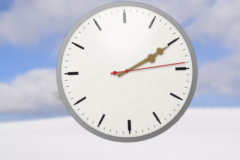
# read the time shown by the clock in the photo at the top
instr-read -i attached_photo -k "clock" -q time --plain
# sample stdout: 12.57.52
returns 2.10.14
